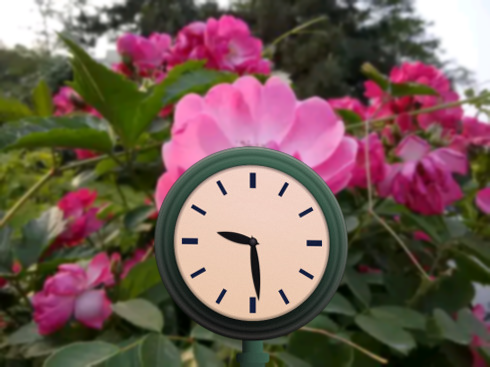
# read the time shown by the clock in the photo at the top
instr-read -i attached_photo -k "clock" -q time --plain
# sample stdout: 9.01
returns 9.29
